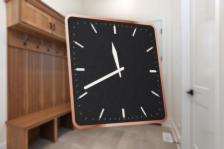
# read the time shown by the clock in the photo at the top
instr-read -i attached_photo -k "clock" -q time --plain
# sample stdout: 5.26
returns 11.41
